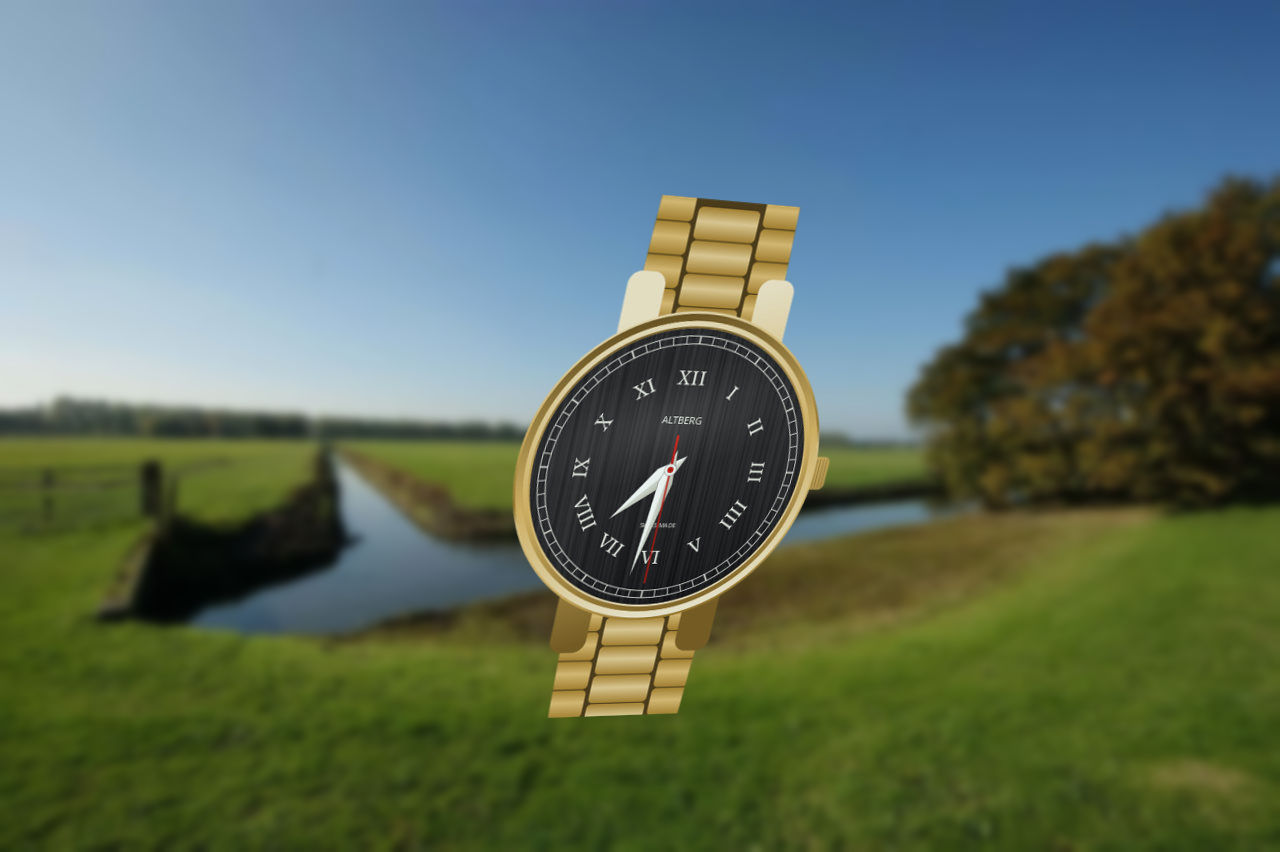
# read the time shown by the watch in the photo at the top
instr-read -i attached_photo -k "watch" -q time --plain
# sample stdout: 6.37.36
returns 7.31.30
